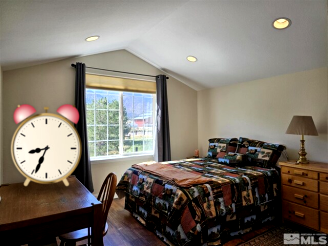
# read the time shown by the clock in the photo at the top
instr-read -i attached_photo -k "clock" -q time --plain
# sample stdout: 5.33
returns 8.34
